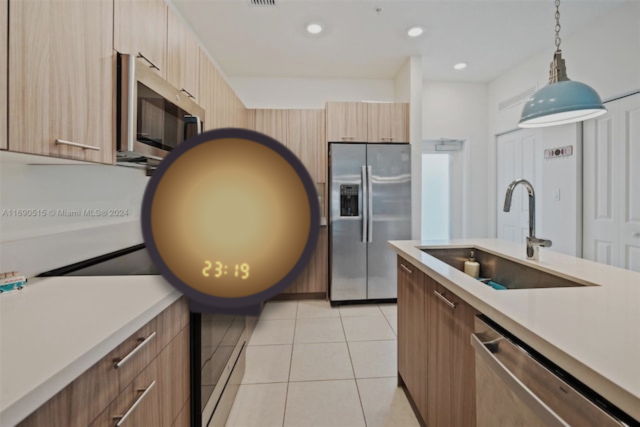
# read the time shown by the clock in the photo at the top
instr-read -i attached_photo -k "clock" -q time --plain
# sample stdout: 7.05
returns 23.19
